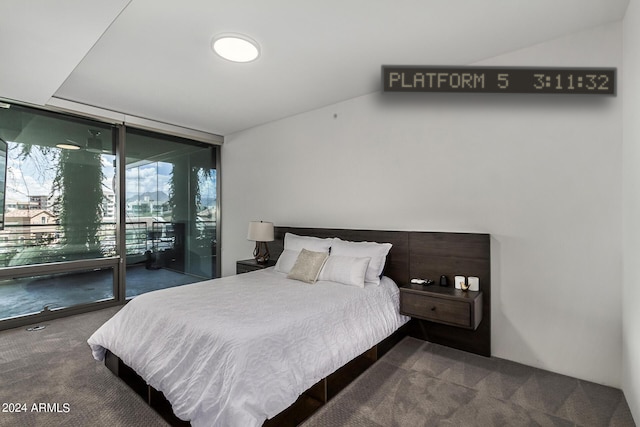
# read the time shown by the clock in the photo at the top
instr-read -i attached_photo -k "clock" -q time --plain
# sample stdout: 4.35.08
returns 3.11.32
